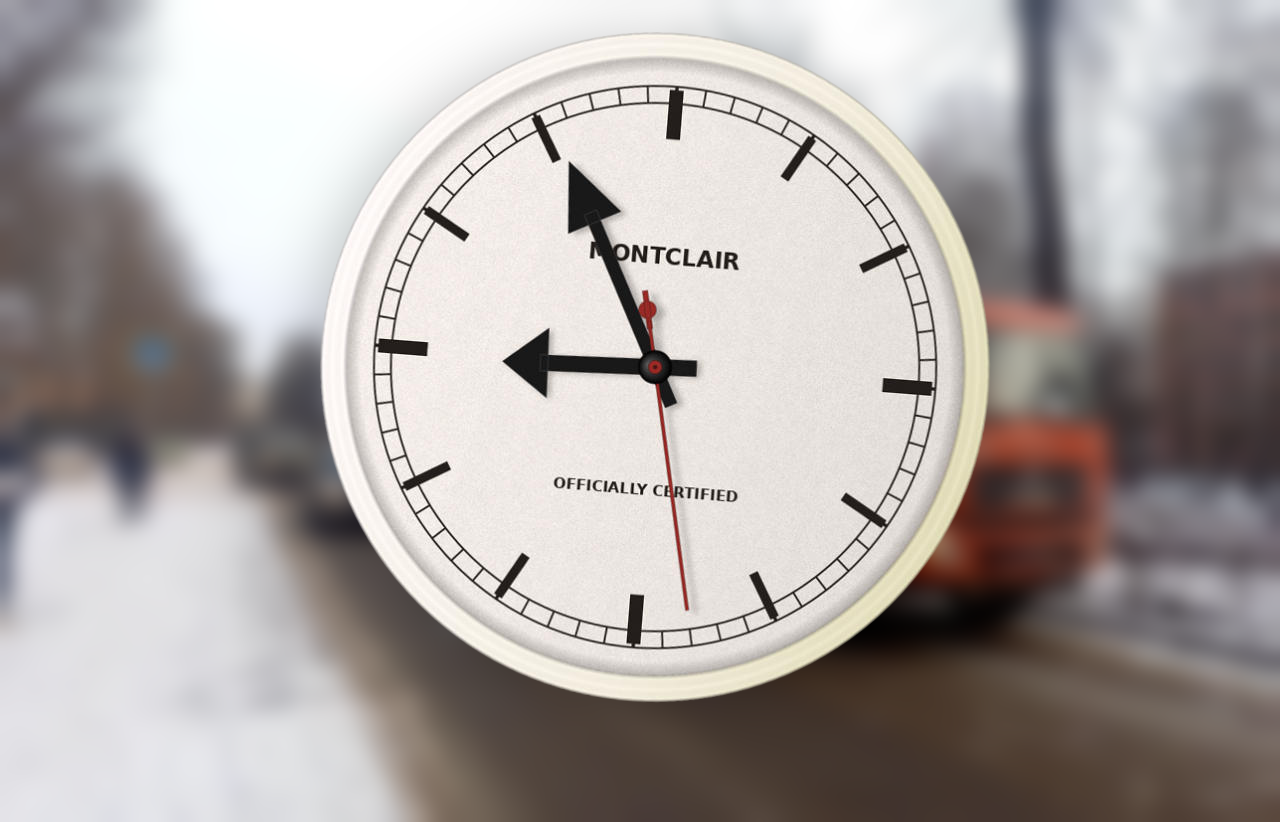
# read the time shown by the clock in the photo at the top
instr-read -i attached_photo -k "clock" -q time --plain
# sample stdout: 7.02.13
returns 8.55.28
